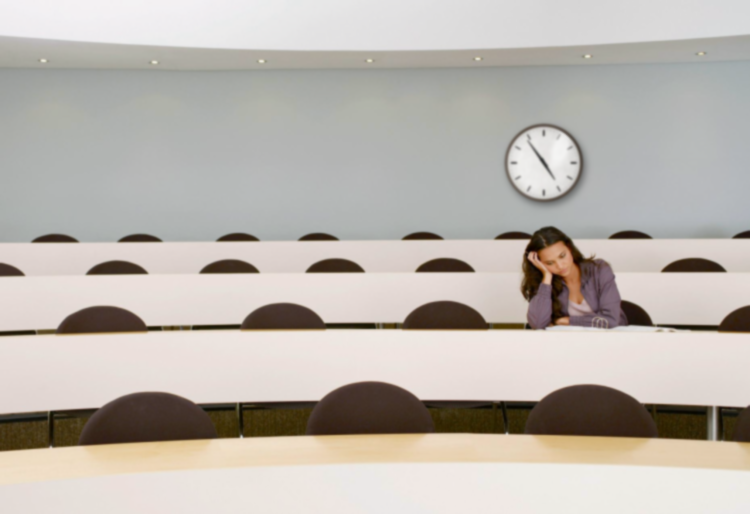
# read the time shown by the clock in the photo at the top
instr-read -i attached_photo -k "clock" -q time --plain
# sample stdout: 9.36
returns 4.54
